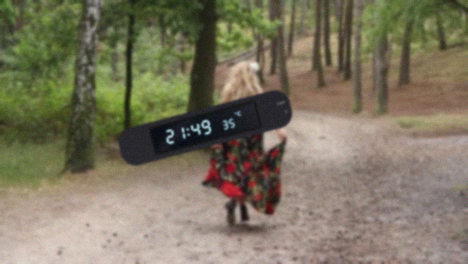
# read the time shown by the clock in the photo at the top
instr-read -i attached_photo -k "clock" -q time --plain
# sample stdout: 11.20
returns 21.49
